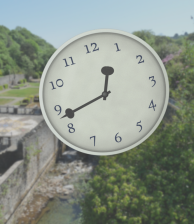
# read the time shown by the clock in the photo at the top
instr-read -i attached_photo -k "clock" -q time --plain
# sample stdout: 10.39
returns 12.43
